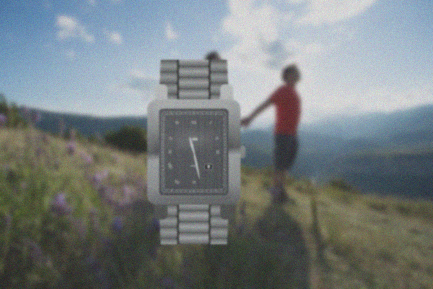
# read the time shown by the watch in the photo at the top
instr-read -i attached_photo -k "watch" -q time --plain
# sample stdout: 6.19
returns 11.28
